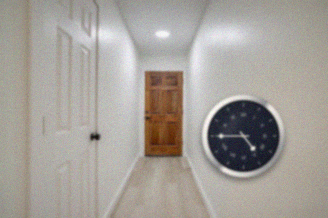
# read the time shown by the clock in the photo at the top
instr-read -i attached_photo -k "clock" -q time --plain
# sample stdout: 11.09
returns 4.45
